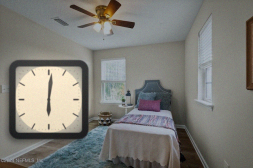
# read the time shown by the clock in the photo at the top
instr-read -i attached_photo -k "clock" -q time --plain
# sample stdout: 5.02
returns 6.01
